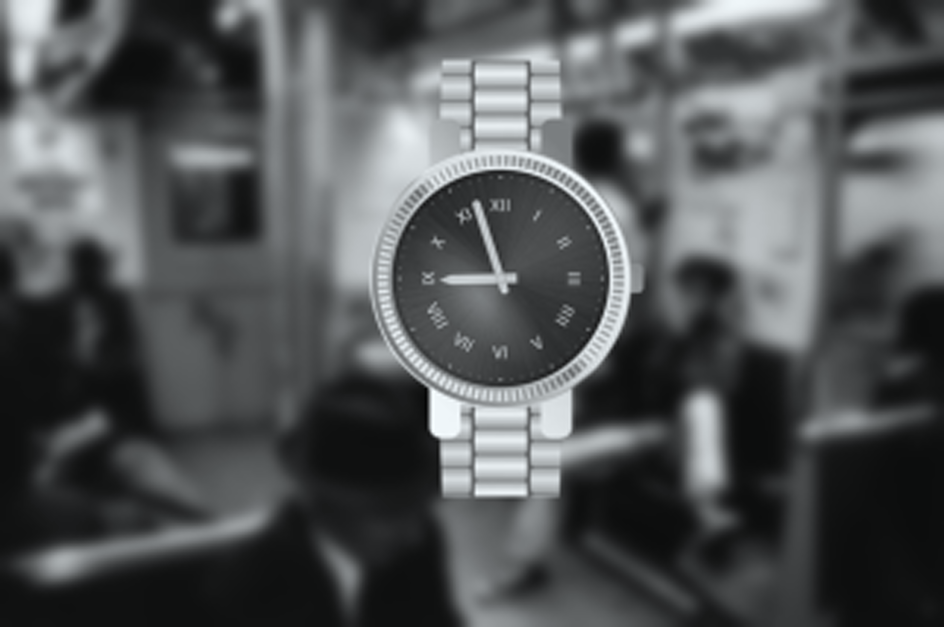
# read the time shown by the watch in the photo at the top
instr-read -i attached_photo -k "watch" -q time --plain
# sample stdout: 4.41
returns 8.57
